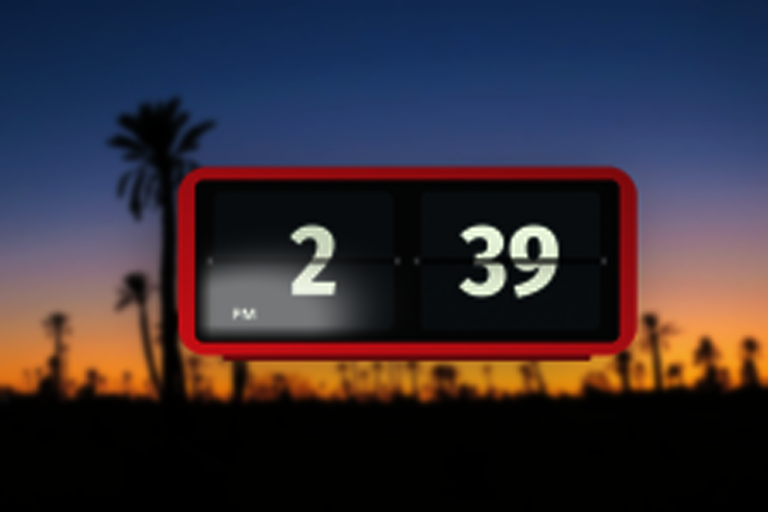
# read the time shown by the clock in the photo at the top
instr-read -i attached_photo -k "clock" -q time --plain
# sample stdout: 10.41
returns 2.39
